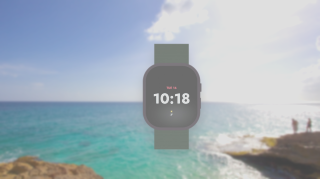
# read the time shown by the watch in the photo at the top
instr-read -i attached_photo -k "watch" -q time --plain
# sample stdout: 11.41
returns 10.18
